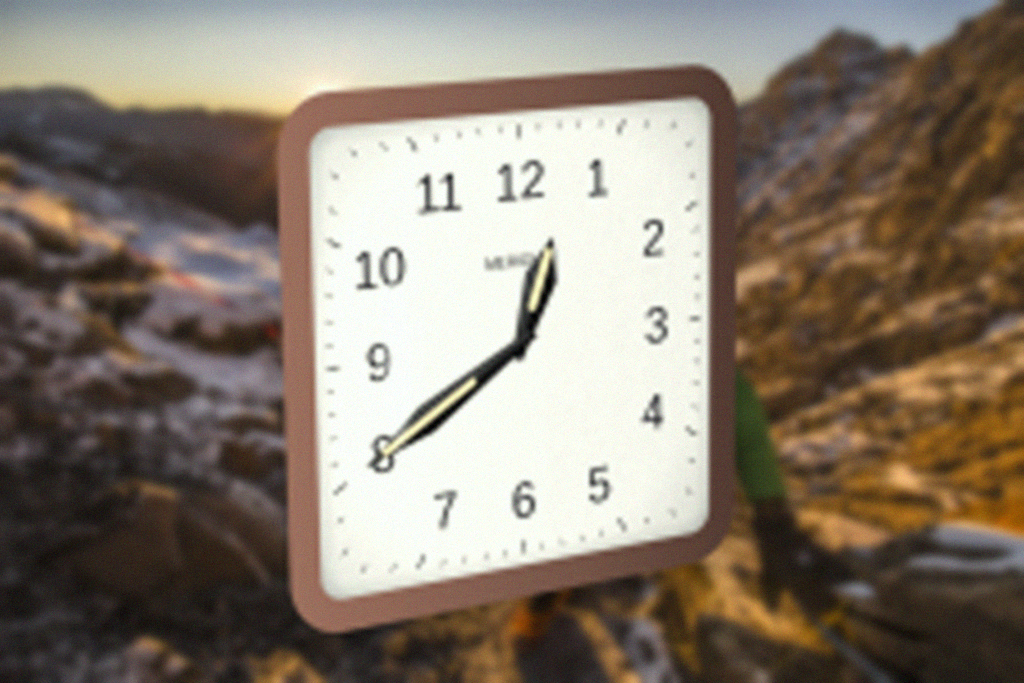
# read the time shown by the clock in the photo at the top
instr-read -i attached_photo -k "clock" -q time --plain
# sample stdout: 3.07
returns 12.40
